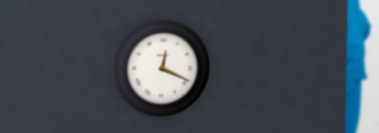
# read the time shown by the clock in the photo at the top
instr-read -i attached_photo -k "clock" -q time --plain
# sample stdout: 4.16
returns 12.19
